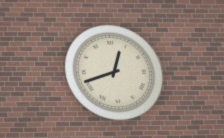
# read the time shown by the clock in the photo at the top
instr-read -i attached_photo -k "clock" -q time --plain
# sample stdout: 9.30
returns 12.42
